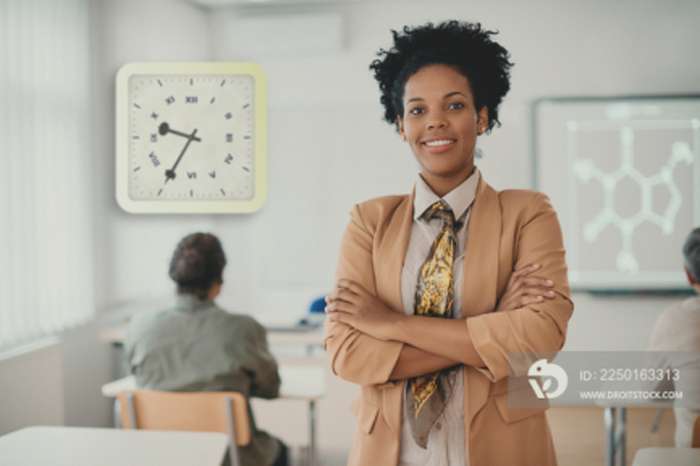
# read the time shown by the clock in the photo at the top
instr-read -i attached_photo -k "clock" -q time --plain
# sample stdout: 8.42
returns 9.35
